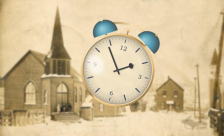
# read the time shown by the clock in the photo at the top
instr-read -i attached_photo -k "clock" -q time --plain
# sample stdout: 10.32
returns 1.54
